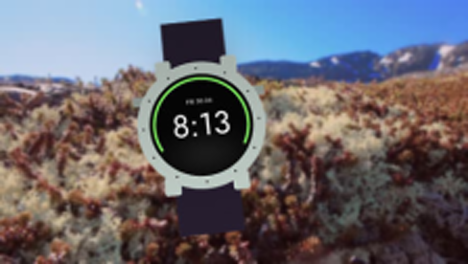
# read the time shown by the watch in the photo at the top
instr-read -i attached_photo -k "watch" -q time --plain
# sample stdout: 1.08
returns 8.13
